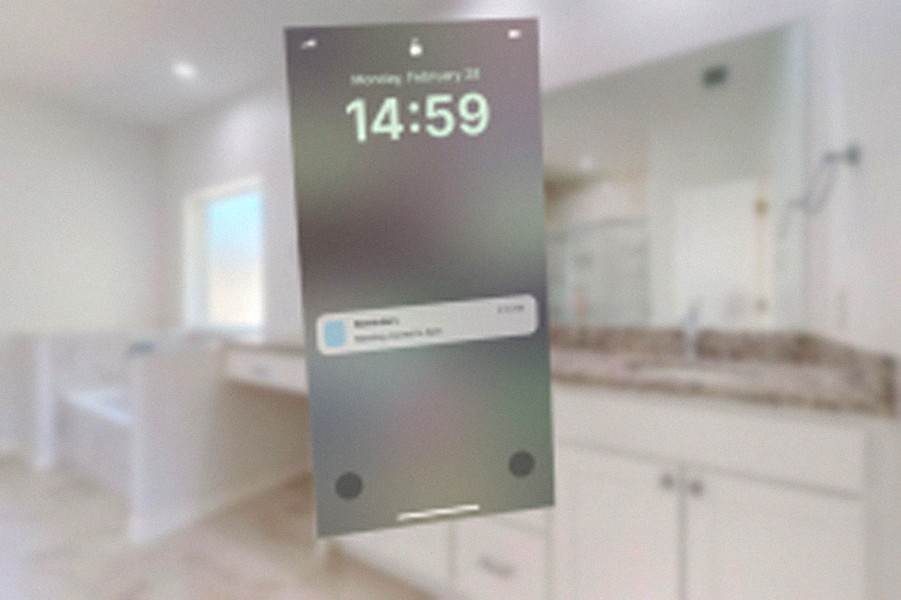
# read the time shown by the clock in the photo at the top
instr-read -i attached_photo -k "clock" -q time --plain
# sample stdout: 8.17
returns 14.59
